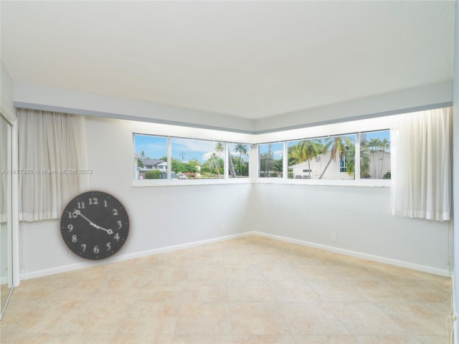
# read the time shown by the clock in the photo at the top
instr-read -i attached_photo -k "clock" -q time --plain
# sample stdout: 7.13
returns 3.52
